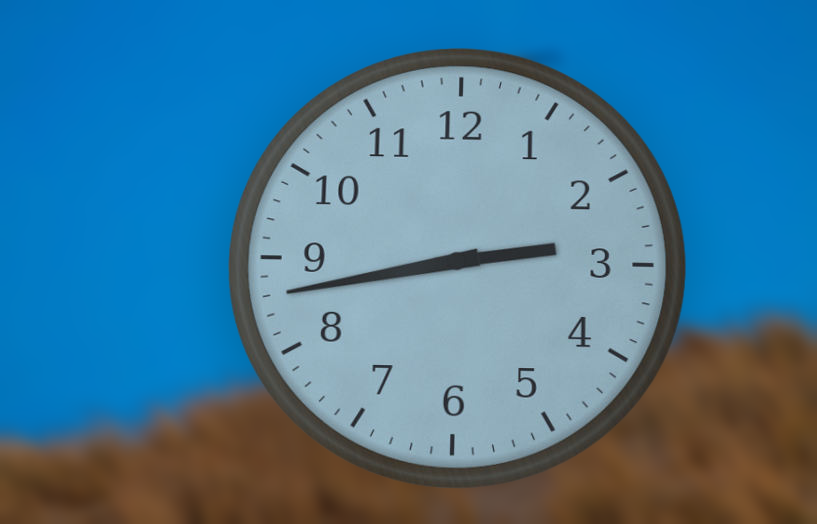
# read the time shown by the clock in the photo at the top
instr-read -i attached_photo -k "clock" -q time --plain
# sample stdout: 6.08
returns 2.43
